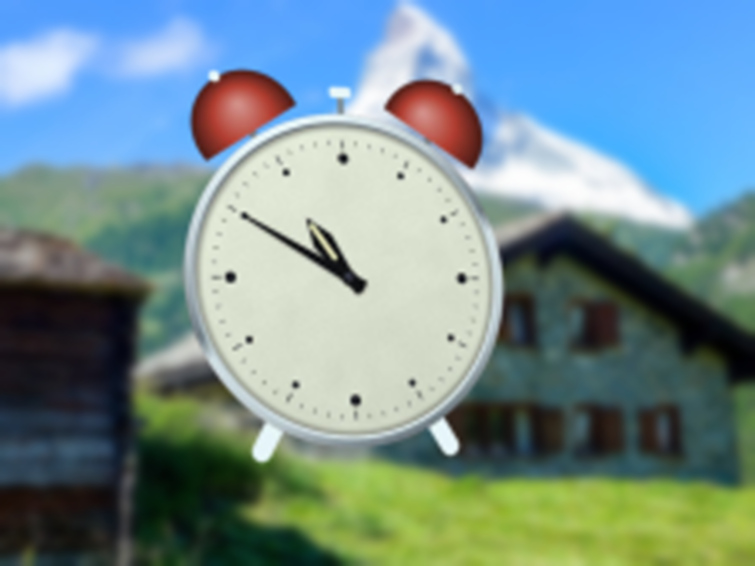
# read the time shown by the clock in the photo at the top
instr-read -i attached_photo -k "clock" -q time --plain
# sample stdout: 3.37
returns 10.50
